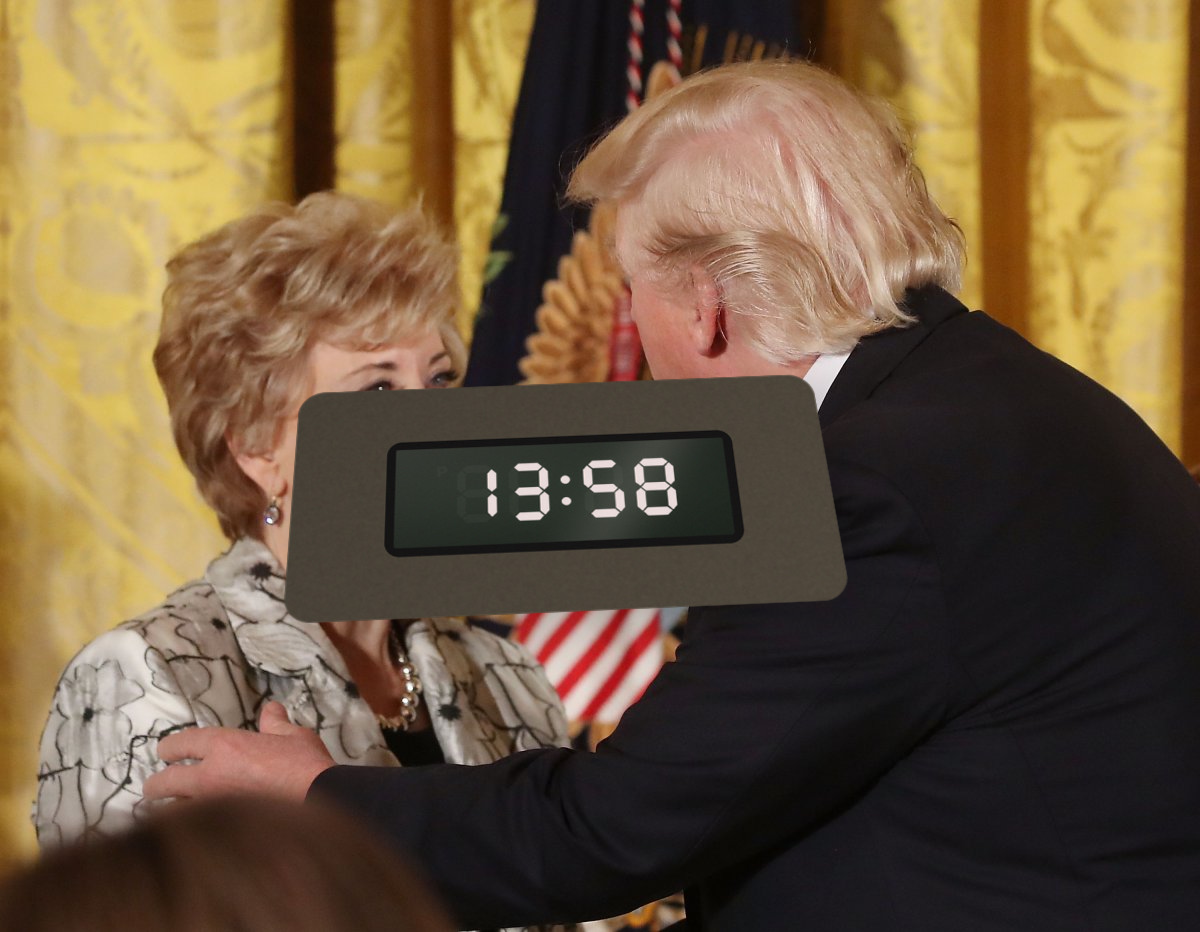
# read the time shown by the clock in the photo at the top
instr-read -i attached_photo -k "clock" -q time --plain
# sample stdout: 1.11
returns 13.58
